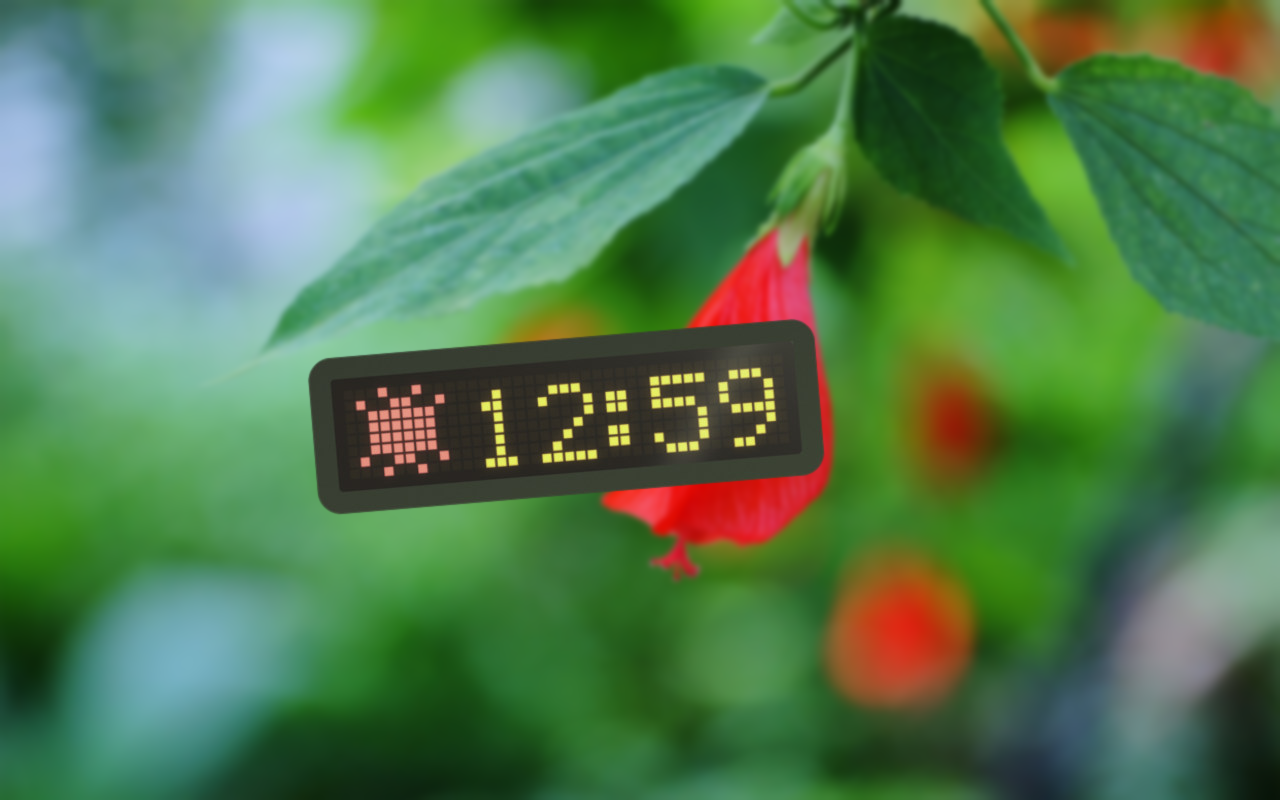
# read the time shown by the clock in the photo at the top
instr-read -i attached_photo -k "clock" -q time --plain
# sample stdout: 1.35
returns 12.59
